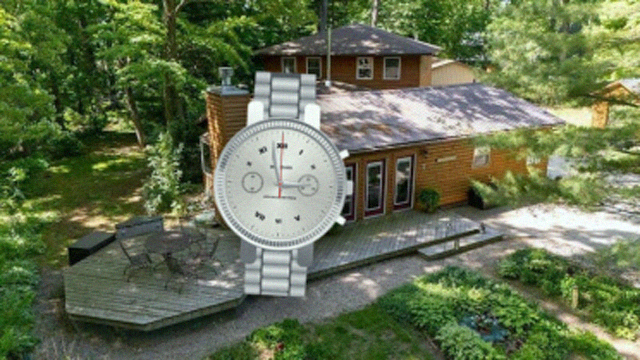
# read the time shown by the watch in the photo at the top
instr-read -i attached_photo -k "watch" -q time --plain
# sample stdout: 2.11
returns 2.58
